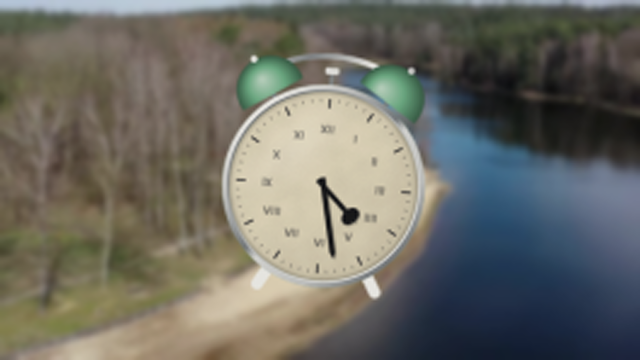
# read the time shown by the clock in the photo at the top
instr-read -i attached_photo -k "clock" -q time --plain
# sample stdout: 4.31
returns 4.28
